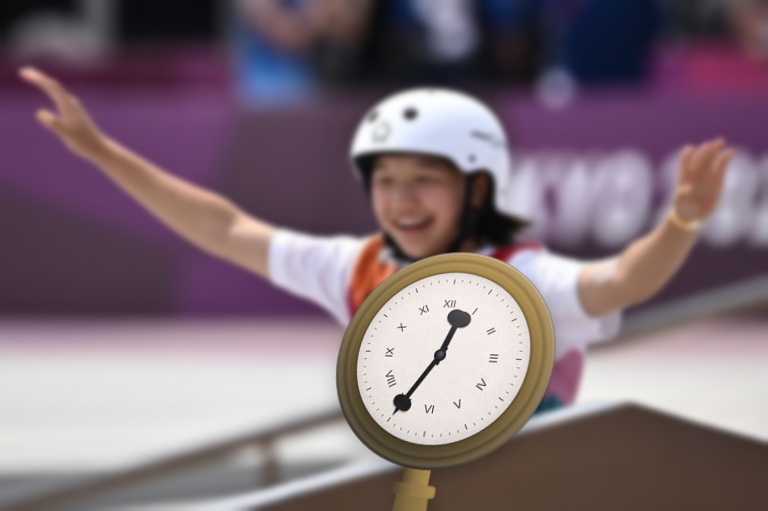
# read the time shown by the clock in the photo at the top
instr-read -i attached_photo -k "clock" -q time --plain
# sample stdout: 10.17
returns 12.35
